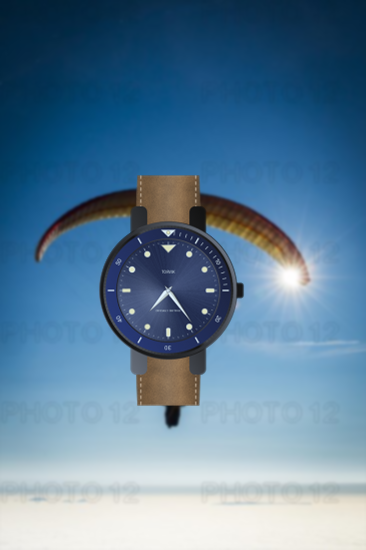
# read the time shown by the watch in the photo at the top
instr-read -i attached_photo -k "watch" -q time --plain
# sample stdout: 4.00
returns 7.24
